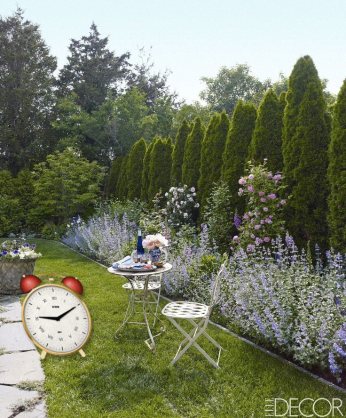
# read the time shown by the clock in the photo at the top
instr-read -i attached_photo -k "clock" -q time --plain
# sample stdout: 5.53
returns 9.10
